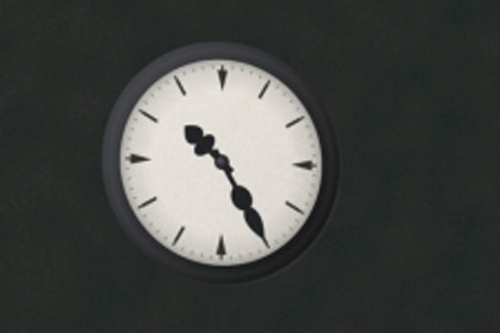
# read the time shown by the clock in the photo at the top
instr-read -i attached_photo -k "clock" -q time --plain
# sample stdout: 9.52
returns 10.25
